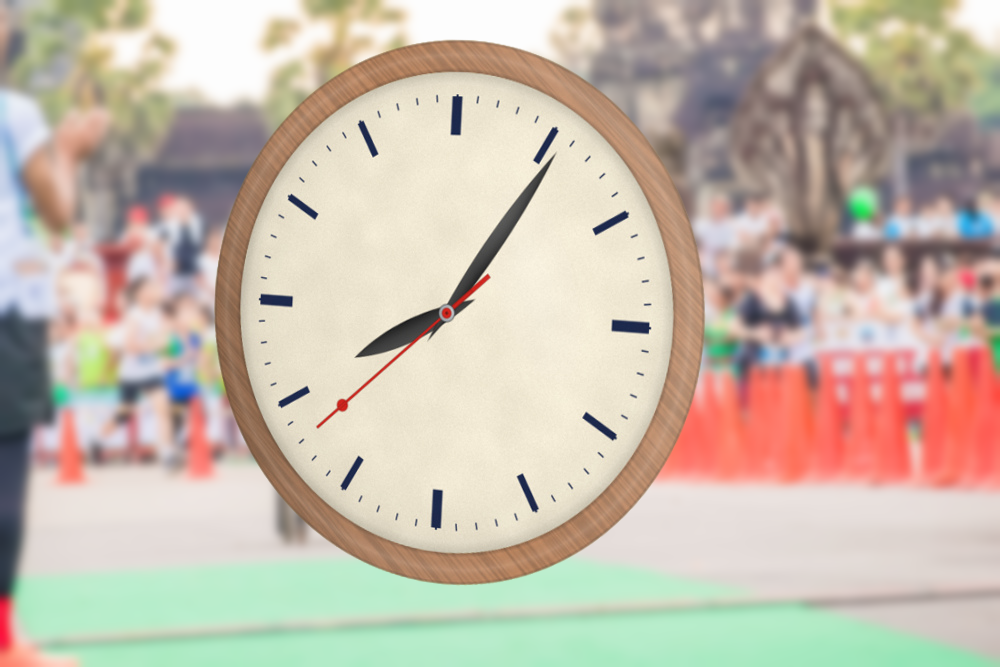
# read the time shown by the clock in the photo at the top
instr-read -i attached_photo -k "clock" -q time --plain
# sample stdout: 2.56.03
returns 8.05.38
